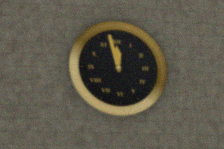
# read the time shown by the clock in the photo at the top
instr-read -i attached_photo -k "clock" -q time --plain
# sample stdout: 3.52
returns 11.58
